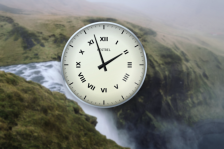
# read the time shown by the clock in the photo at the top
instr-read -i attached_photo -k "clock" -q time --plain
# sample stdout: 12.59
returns 1.57
